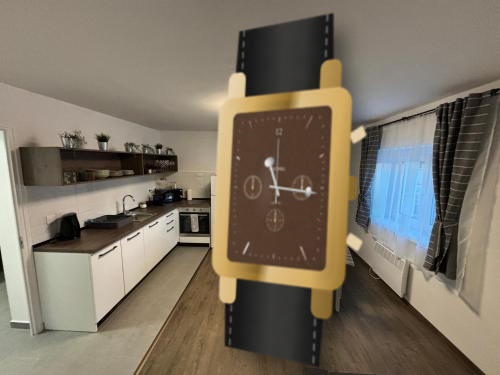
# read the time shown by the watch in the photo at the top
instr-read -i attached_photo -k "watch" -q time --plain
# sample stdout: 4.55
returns 11.16
